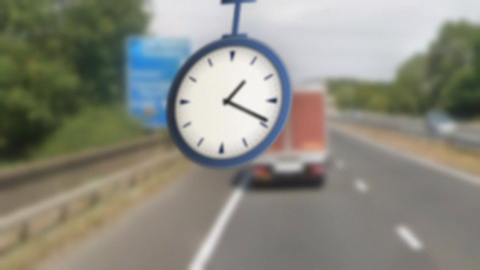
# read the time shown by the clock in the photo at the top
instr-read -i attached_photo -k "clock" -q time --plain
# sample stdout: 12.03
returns 1.19
